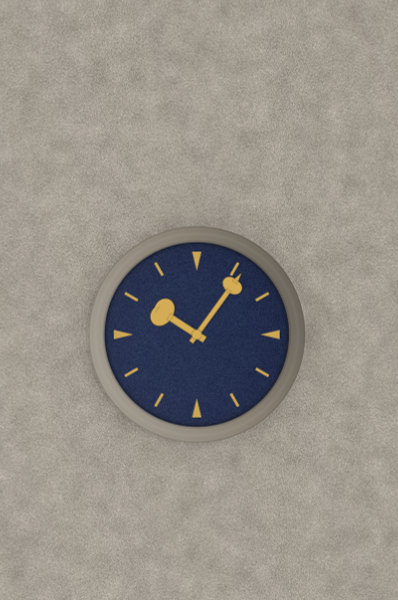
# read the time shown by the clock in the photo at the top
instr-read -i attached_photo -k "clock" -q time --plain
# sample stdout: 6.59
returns 10.06
